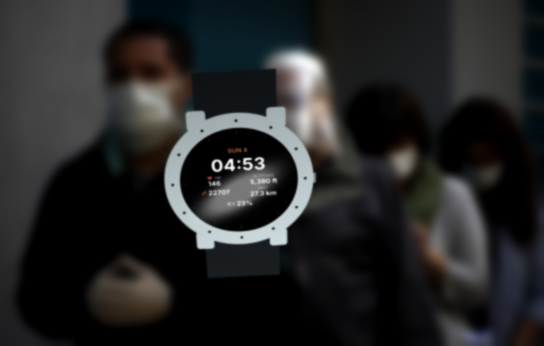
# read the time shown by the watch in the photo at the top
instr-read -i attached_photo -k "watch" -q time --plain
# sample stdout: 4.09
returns 4.53
